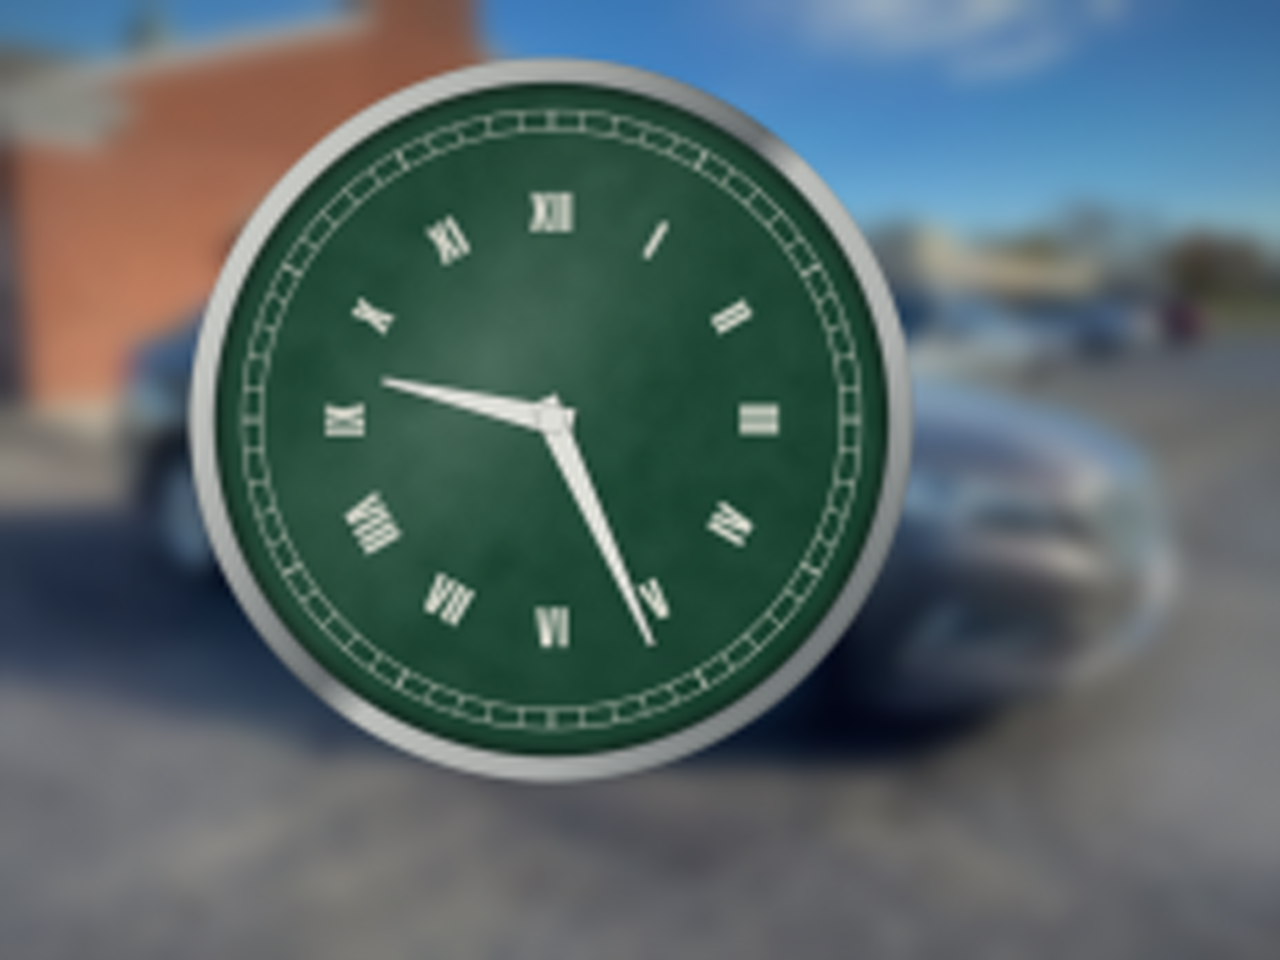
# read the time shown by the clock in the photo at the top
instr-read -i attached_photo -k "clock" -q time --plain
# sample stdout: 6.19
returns 9.26
